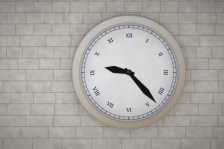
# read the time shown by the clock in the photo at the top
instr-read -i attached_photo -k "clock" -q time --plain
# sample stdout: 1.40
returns 9.23
